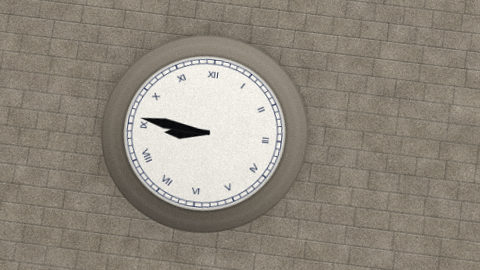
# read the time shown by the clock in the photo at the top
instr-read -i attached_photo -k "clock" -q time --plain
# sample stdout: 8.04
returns 8.46
